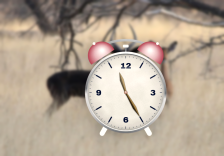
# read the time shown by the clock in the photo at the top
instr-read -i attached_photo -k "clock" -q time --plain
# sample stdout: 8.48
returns 11.25
